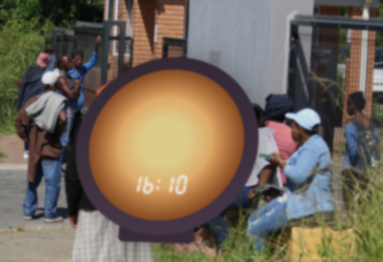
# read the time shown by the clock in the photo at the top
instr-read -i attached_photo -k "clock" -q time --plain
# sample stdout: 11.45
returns 16.10
